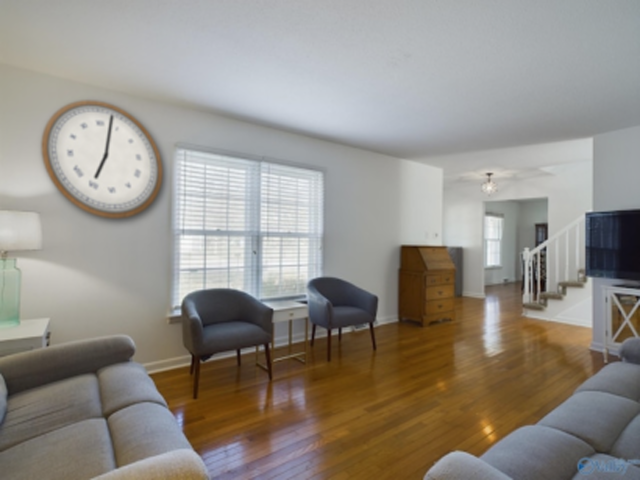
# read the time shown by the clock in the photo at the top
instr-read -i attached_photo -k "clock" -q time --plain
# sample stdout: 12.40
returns 7.03
